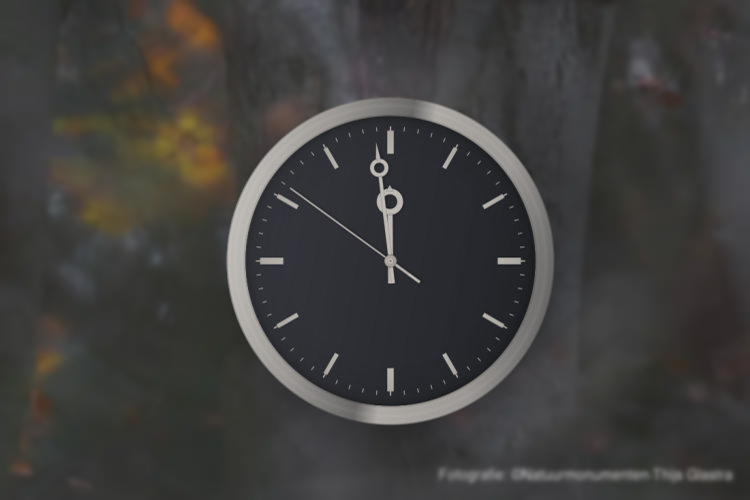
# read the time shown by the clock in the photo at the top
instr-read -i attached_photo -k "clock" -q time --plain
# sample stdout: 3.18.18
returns 11.58.51
